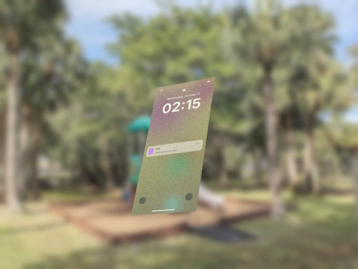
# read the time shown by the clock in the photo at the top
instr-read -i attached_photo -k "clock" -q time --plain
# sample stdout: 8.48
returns 2.15
